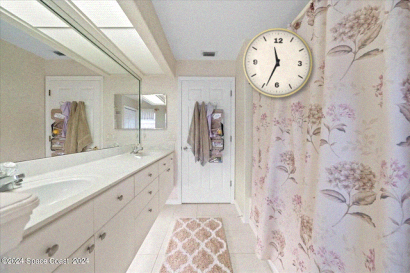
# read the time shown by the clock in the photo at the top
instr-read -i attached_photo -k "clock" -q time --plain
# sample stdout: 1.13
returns 11.34
